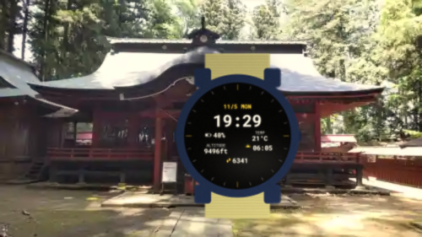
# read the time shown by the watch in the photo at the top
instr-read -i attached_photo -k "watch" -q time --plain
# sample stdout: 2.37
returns 19.29
